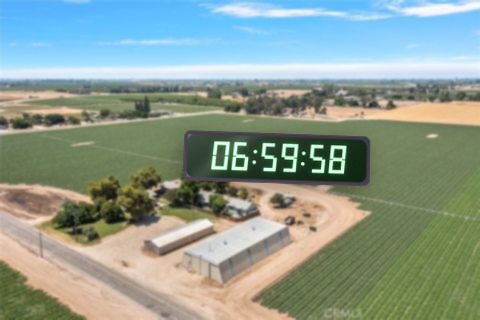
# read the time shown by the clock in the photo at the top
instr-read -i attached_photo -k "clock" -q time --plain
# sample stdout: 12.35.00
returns 6.59.58
